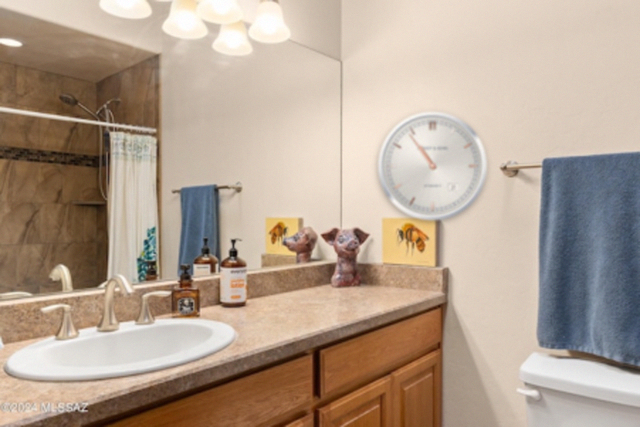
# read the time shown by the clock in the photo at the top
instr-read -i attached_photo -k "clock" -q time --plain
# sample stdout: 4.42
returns 10.54
